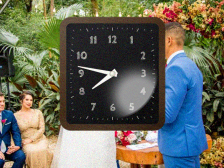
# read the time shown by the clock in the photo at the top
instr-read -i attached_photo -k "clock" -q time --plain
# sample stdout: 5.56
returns 7.47
